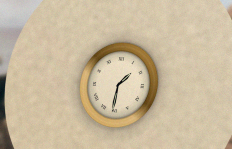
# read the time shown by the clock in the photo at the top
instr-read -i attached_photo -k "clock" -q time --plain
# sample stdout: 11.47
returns 1.31
